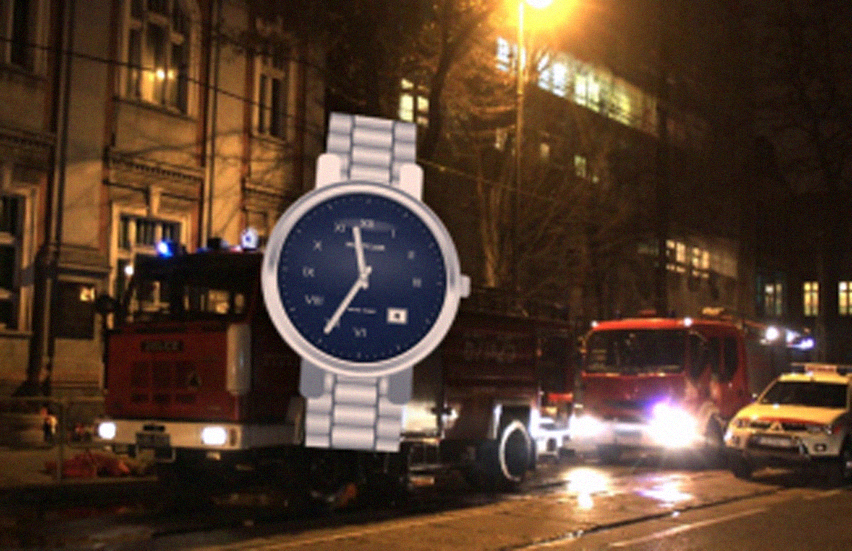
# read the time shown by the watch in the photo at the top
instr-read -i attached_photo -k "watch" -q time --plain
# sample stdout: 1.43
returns 11.35
